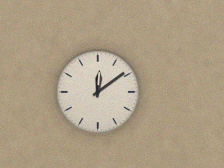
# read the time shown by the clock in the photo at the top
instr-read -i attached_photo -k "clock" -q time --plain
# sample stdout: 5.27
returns 12.09
